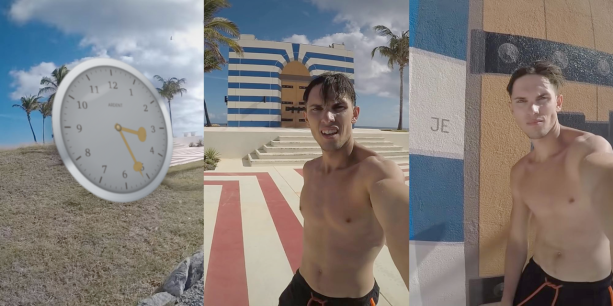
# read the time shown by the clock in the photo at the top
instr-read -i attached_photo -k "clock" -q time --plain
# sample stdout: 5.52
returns 3.26
